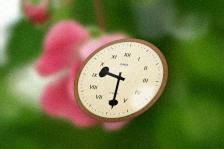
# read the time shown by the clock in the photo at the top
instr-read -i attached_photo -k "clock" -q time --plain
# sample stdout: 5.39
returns 9.29
